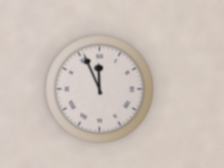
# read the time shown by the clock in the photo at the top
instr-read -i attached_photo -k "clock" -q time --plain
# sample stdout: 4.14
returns 11.56
